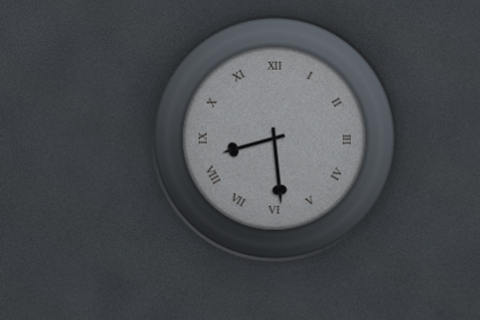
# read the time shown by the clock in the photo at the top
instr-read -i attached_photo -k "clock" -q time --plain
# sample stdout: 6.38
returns 8.29
